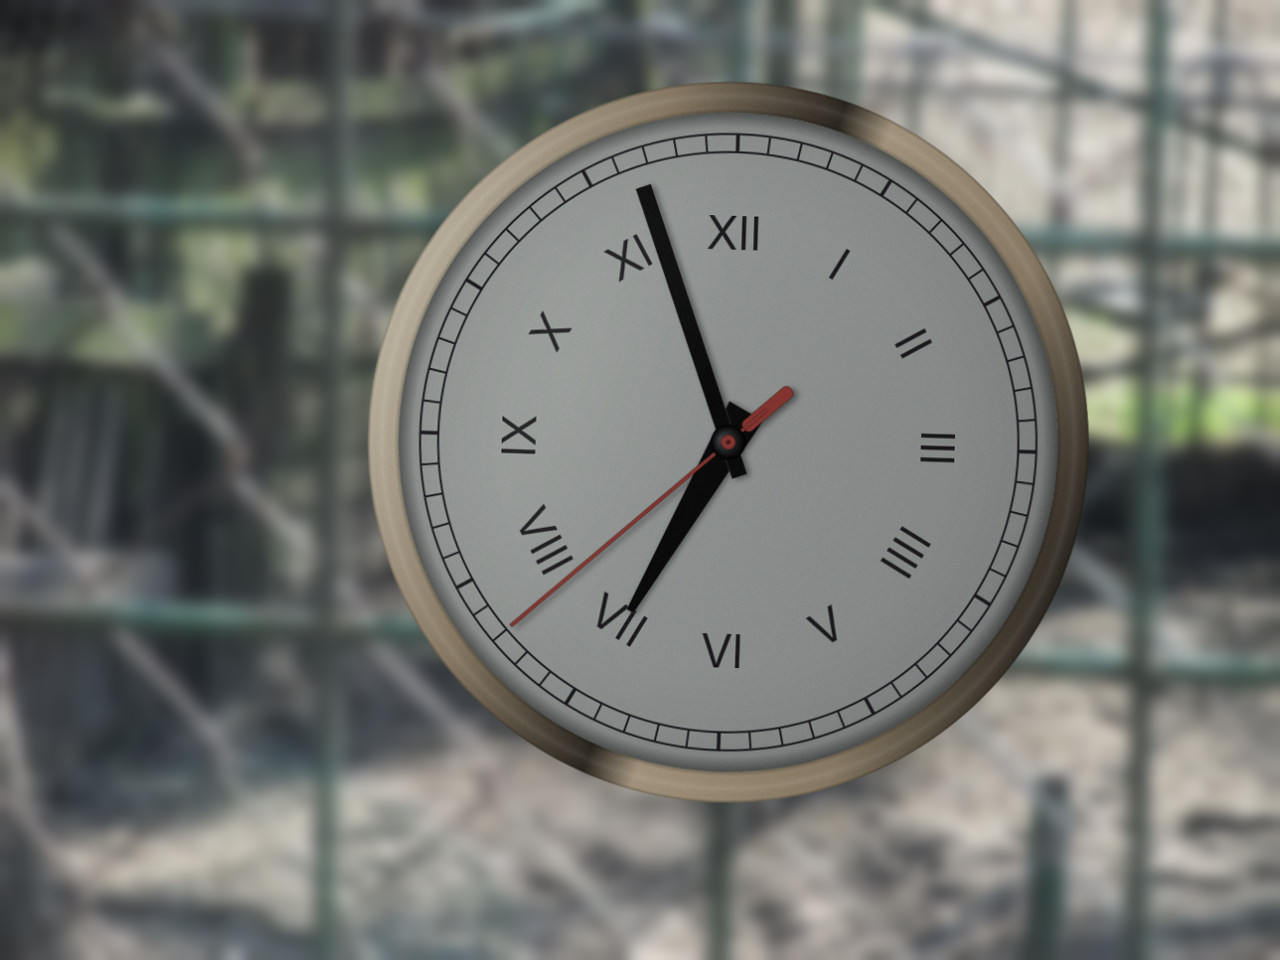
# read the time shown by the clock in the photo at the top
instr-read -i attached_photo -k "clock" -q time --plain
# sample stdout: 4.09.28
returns 6.56.38
